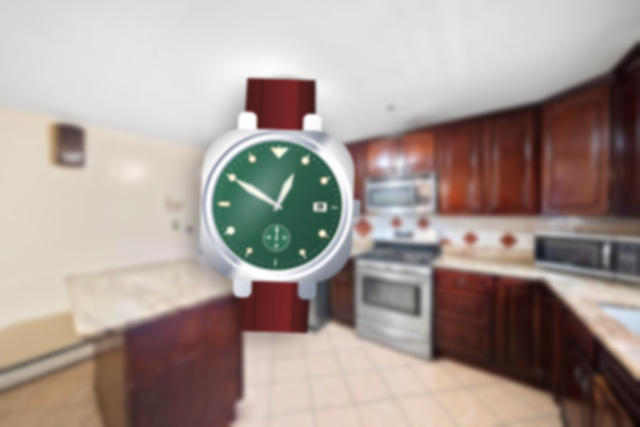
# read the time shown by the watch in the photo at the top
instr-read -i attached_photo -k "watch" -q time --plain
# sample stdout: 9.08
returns 12.50
